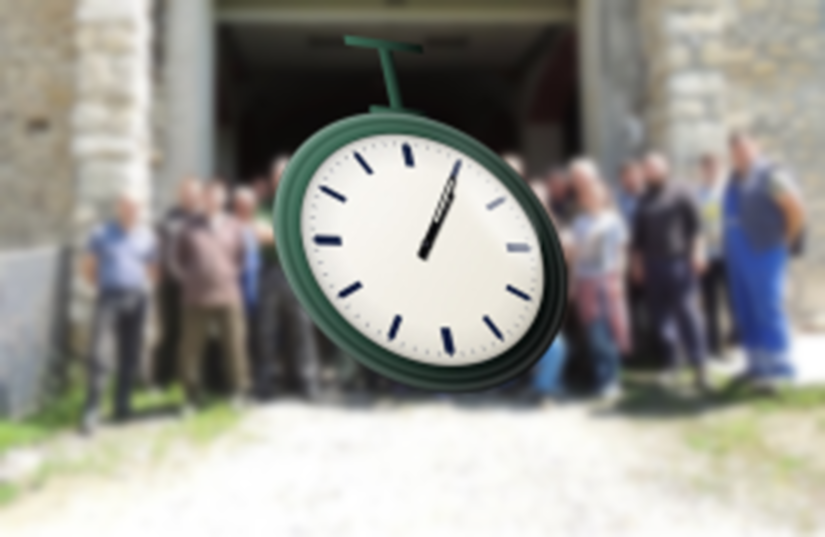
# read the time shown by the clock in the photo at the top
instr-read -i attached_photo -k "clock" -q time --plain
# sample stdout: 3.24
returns 1.05
